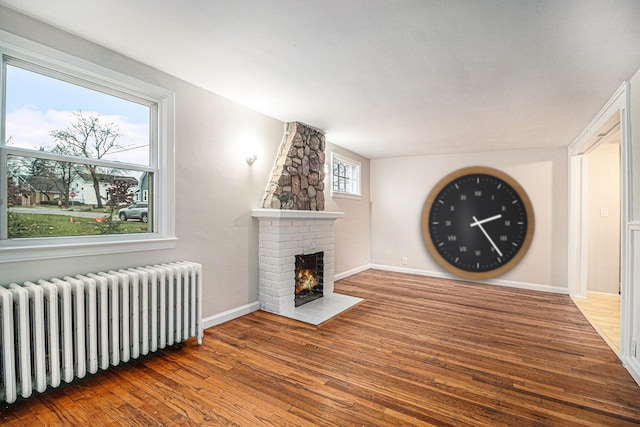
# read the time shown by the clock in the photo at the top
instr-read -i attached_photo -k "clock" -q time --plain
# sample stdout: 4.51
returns 2.24
